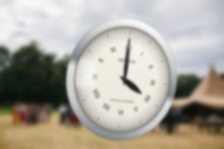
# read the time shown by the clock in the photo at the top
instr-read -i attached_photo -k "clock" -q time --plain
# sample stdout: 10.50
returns 4.00
